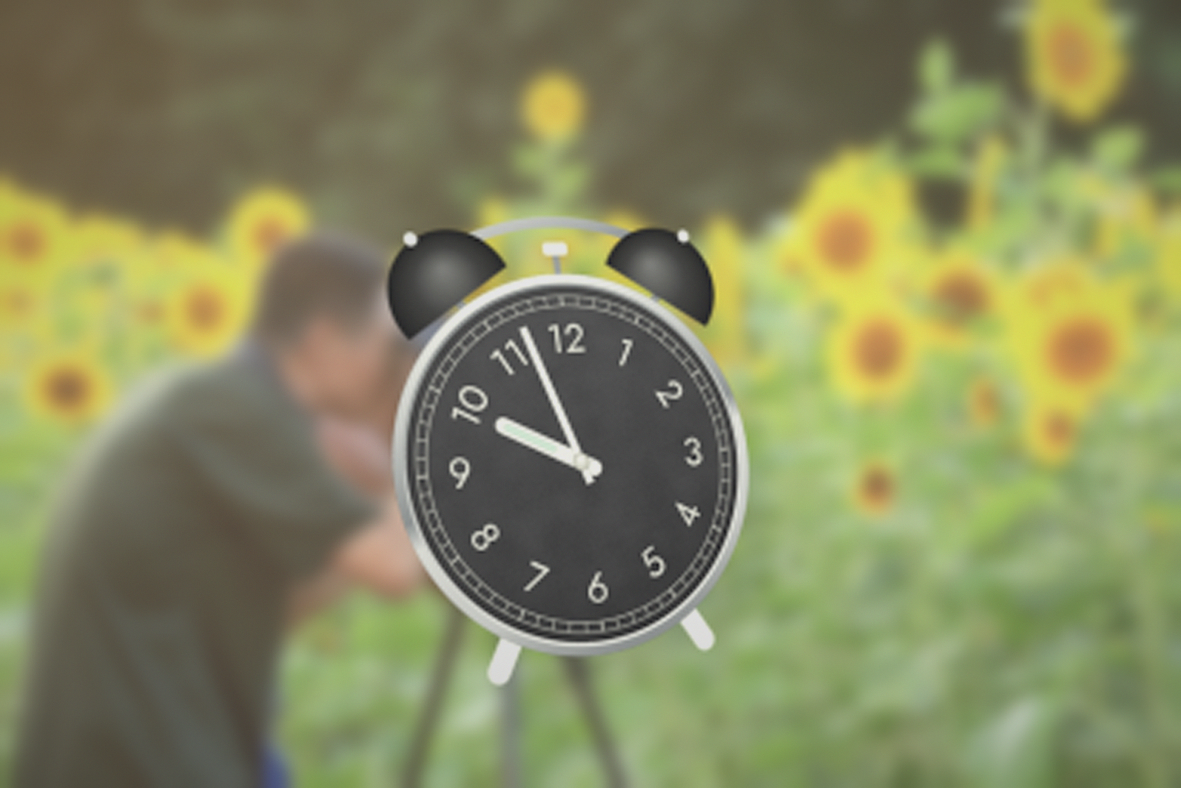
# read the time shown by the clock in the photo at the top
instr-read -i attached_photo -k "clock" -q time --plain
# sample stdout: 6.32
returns 9.57
